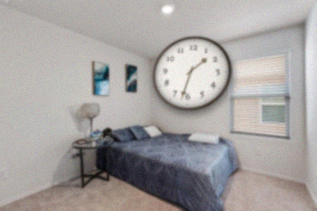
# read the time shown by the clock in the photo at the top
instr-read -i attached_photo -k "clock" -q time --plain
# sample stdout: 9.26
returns 1.32
